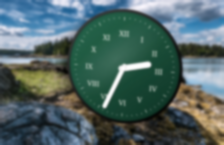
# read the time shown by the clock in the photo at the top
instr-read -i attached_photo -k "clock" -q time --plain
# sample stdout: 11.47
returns 2.34
